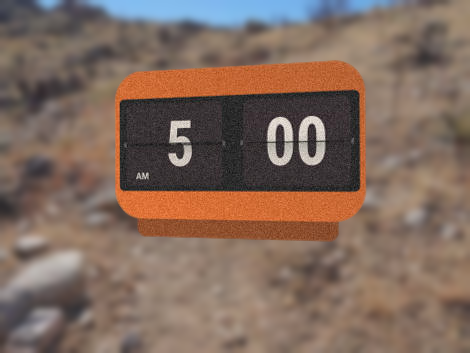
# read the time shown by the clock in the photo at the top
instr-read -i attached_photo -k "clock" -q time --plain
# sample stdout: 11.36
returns 5.00
